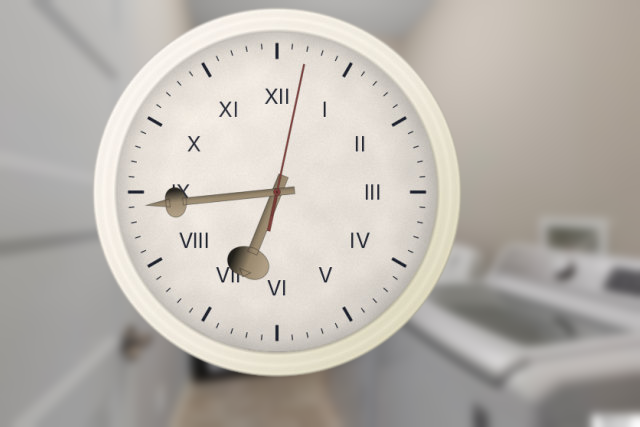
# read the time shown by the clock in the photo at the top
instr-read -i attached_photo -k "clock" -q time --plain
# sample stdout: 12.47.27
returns 6.44.02
